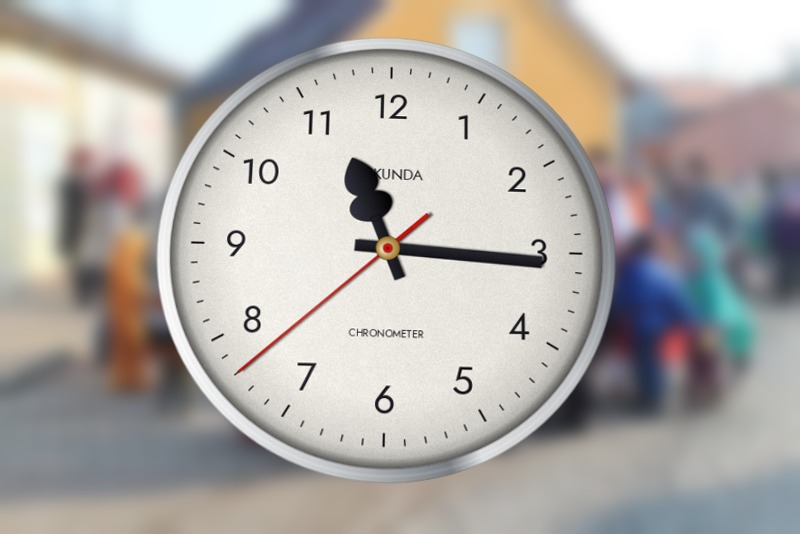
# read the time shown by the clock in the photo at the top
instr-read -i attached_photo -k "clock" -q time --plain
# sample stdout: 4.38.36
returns 11.15.38
